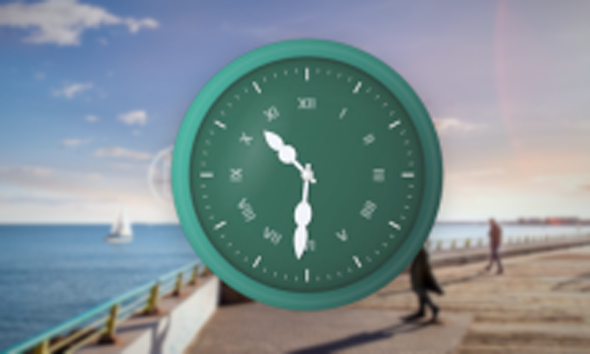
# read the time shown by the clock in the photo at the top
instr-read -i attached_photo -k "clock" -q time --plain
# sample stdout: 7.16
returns 10.31
